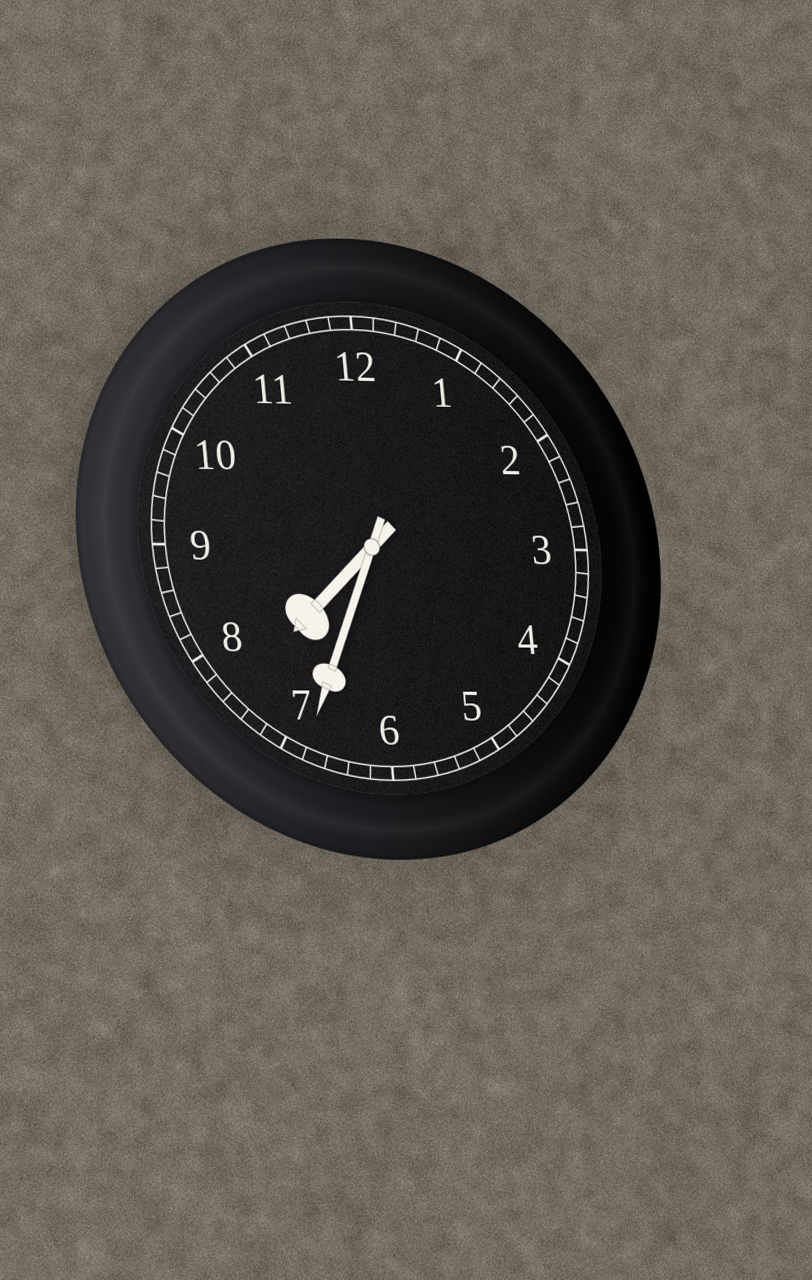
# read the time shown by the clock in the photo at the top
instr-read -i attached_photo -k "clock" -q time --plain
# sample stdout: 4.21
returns 7.34
